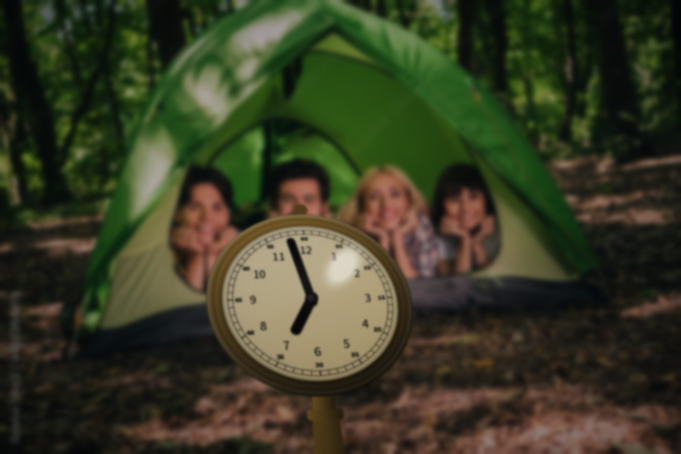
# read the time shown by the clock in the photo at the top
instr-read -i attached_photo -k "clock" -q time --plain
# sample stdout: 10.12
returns 6.58
